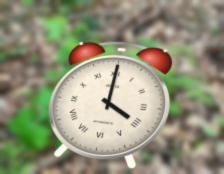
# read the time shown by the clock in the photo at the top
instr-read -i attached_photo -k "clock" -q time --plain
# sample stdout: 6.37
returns 4.00
